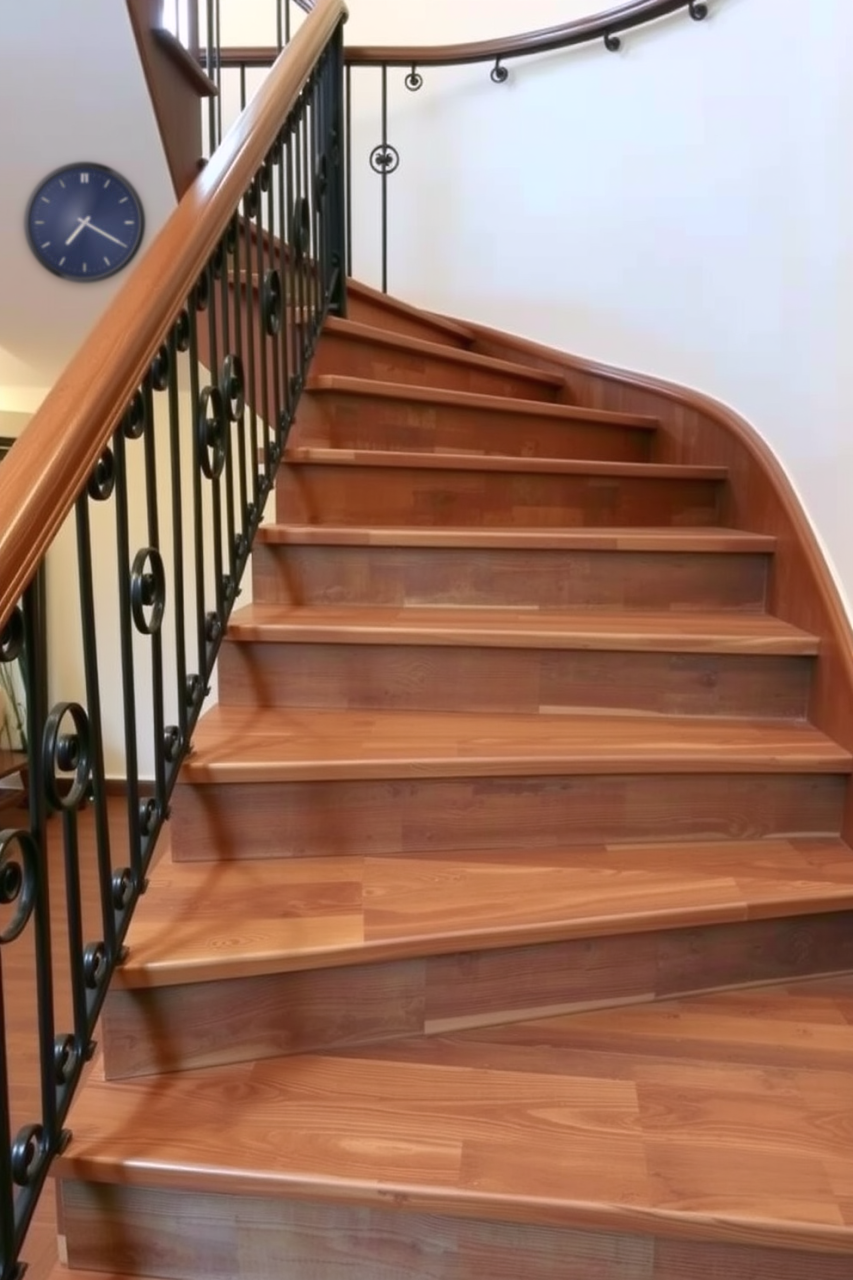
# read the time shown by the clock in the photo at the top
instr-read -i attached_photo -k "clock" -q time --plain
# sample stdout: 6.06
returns 7.20
